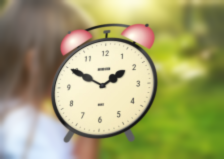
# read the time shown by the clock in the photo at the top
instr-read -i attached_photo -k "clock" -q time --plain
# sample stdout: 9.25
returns 1.50
